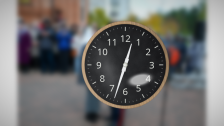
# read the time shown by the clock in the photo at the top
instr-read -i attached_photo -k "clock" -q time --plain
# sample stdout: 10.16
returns 12.33
